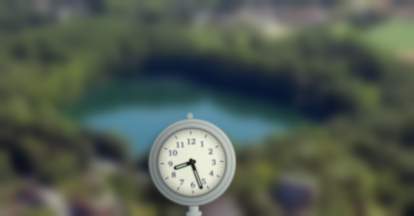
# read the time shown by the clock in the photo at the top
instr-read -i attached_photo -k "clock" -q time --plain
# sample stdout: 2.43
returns 8.27
